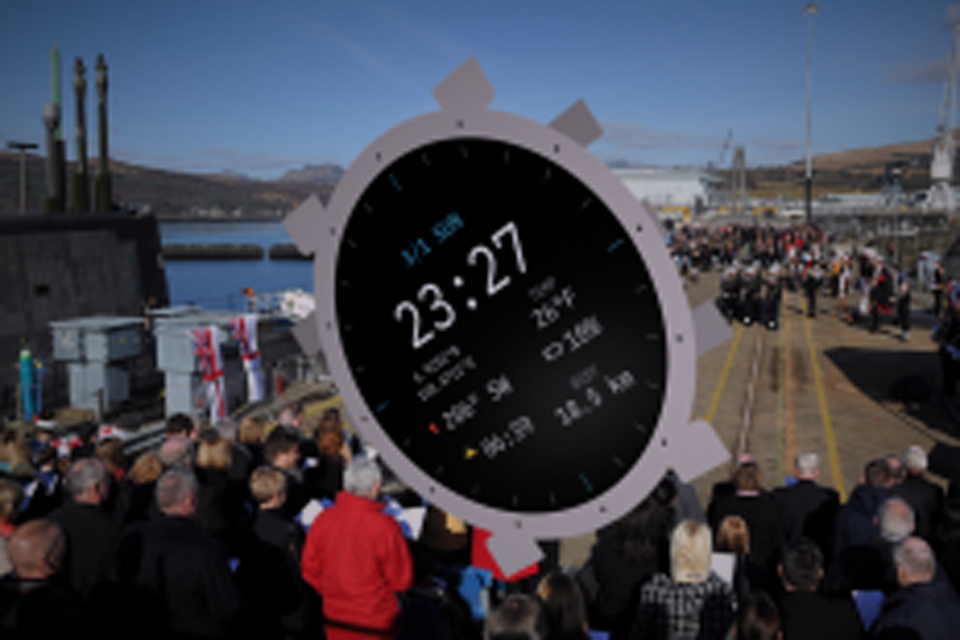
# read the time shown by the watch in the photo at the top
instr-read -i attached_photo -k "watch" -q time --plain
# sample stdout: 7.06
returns 23.27
